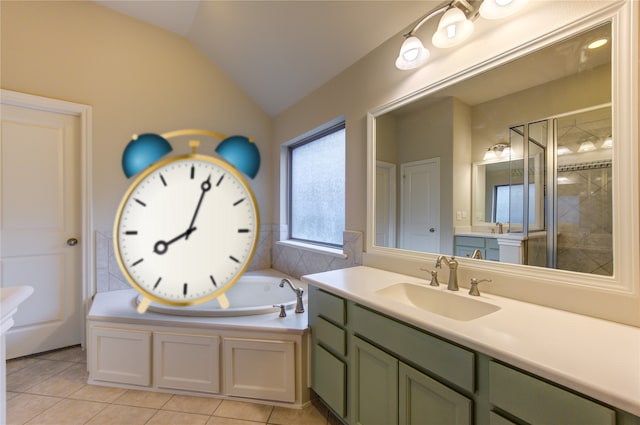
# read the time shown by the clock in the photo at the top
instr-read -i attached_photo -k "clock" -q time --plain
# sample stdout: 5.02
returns 8.03
